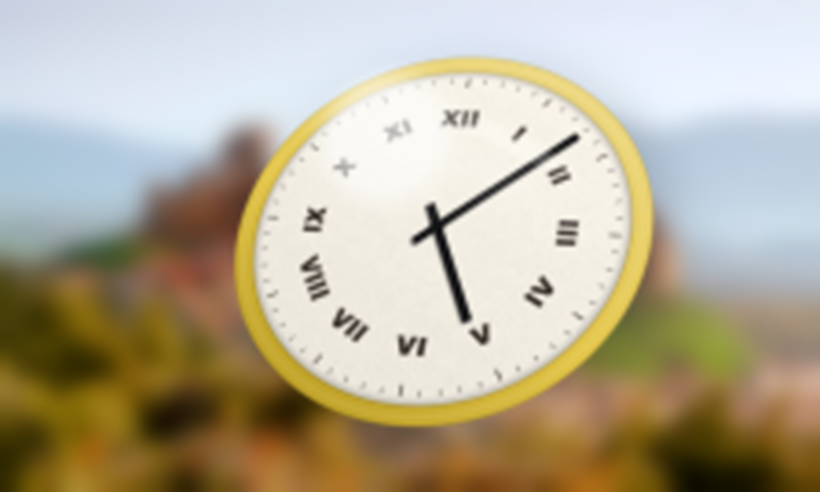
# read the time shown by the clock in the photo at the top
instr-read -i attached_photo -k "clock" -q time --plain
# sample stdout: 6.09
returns 5.08
